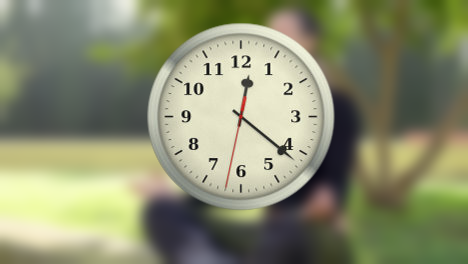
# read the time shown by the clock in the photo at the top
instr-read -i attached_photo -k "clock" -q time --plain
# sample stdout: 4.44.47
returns 12.21.32
